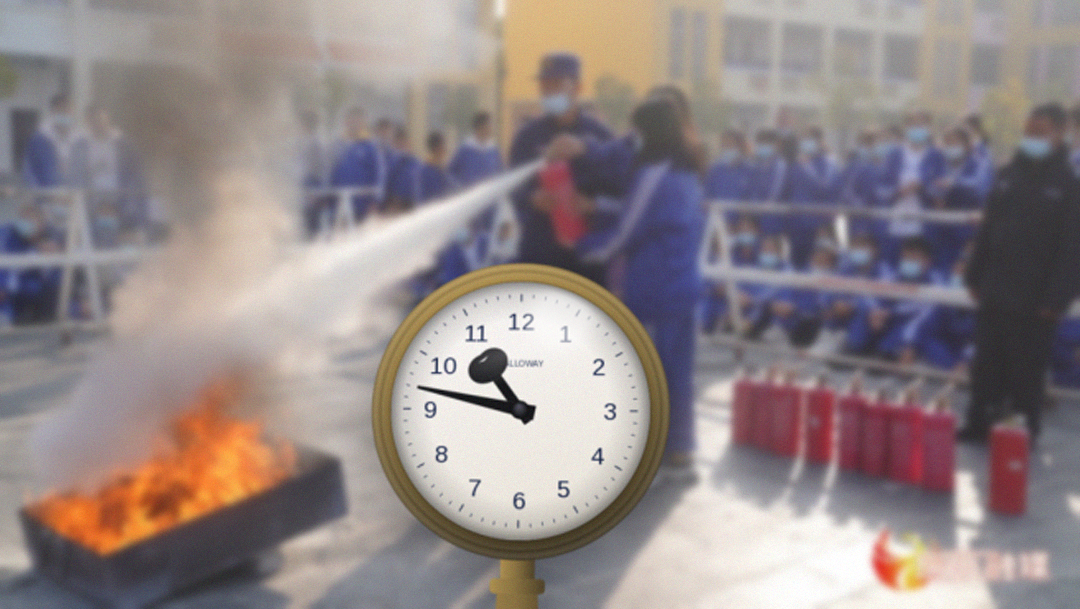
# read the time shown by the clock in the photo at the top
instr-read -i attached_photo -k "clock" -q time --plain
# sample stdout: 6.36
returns 10.47
